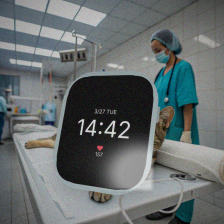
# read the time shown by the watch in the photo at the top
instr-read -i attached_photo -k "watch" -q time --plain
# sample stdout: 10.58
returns 14.42
